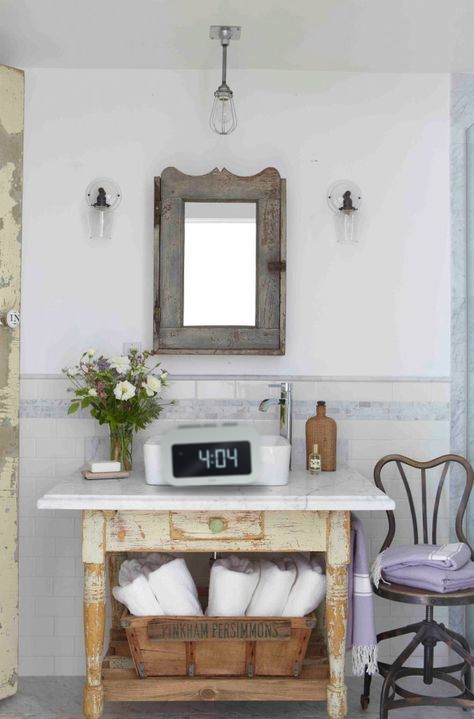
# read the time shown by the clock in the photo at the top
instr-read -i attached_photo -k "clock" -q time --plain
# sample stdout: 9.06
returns 4.04
